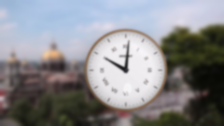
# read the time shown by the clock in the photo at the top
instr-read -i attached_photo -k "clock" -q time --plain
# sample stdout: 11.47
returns 10.01
